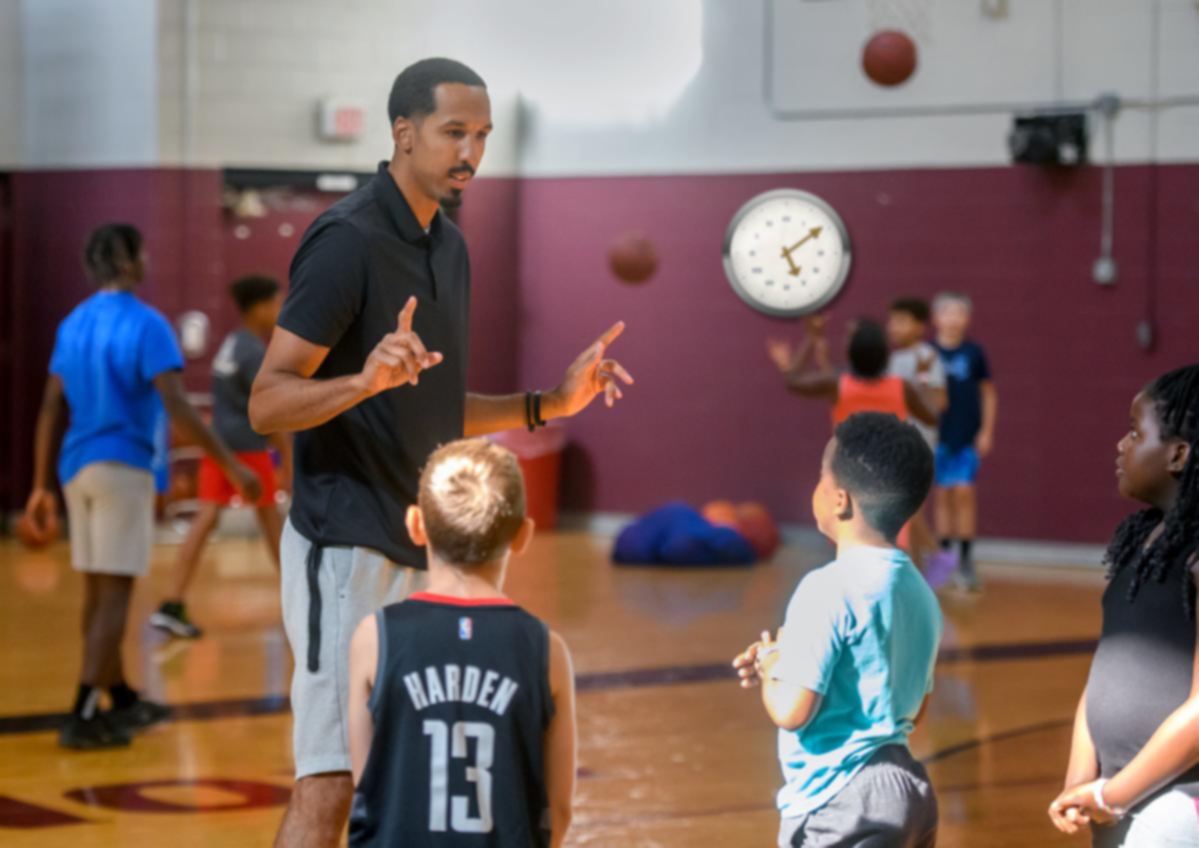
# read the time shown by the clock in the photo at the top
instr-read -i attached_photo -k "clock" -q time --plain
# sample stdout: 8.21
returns 5.09
